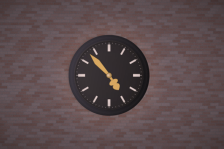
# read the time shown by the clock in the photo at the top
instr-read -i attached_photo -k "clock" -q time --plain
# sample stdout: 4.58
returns 4.53
